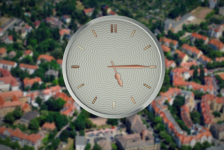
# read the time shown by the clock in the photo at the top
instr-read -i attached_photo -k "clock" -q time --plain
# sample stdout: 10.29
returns 5.15
